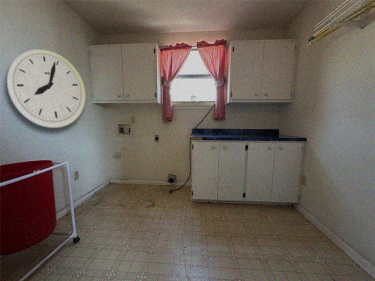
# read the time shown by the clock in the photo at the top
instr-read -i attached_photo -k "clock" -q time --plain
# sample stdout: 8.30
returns 8.04
